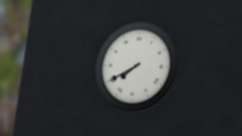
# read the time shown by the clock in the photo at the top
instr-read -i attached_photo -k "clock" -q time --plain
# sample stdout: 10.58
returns 7.40
